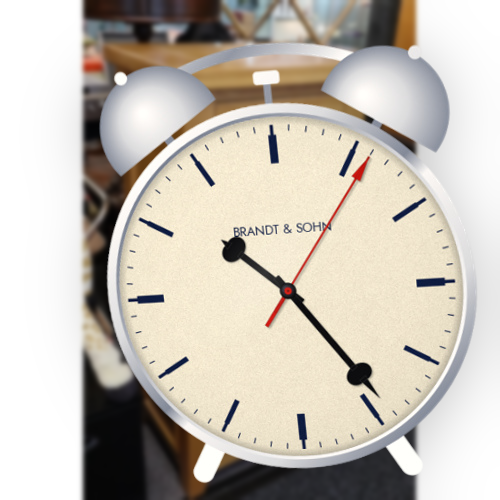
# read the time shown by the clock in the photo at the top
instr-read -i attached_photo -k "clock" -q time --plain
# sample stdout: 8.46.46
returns 10.24.06
